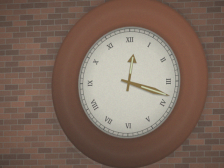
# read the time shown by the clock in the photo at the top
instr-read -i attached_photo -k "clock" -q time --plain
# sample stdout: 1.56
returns 12.18
